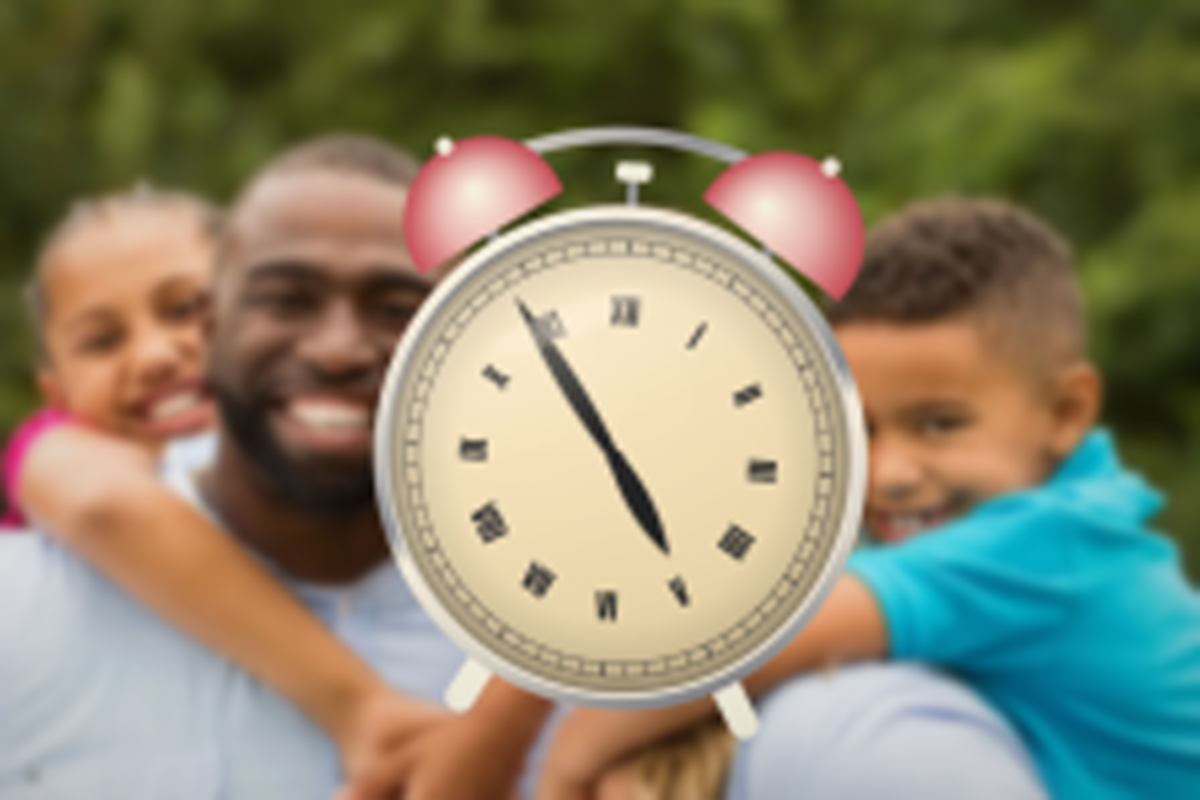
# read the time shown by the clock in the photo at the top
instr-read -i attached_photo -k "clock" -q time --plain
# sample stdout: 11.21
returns 4.54
